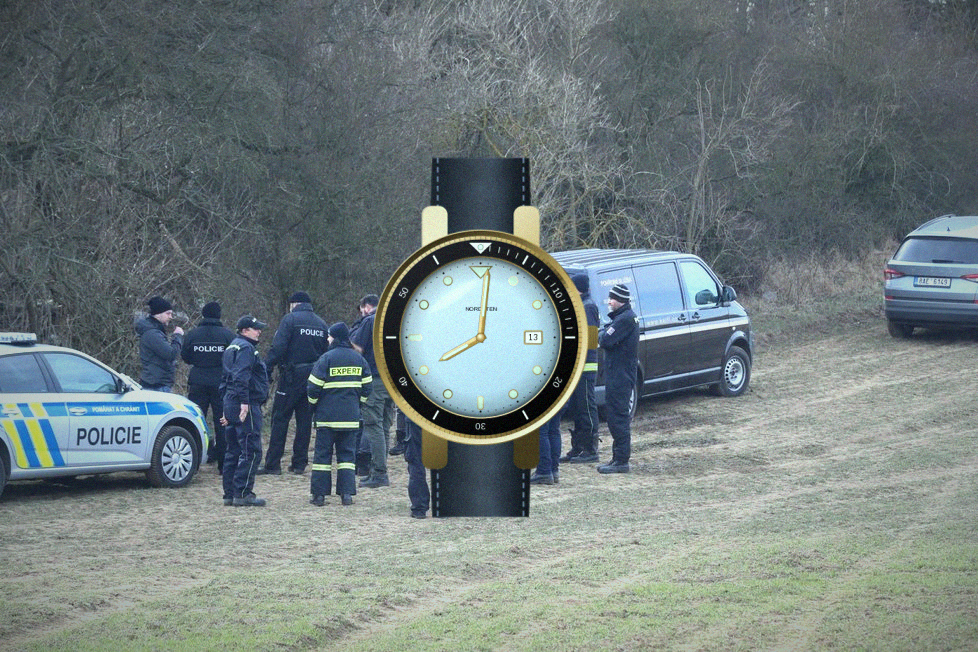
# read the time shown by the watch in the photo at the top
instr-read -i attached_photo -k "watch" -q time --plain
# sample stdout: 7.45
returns 8.01
